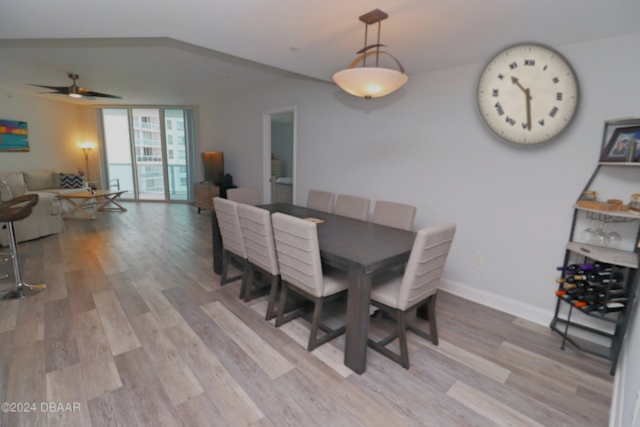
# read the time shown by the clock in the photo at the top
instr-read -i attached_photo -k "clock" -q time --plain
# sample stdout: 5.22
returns 10.29
